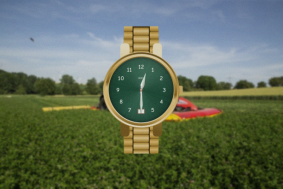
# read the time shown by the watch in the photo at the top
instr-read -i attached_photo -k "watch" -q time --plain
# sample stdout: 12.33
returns 12.30
